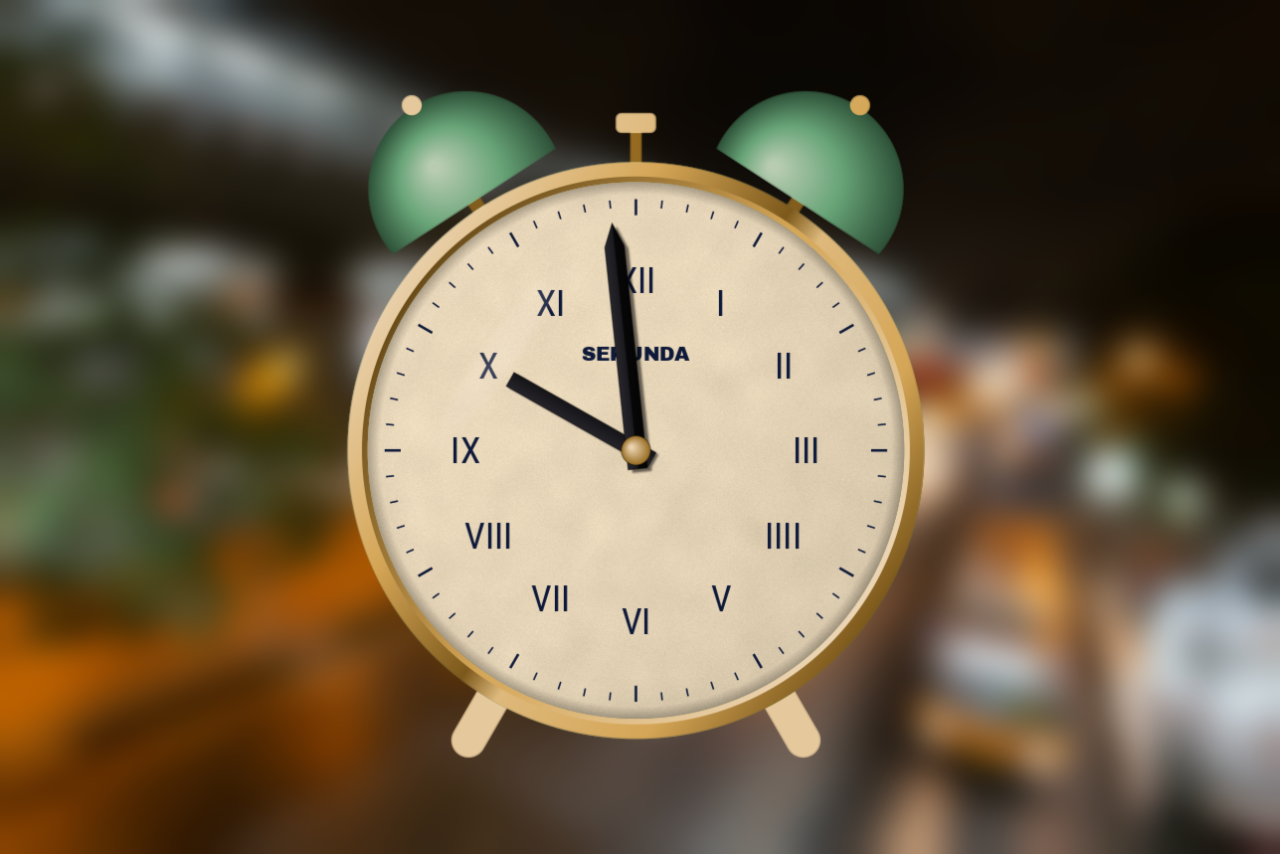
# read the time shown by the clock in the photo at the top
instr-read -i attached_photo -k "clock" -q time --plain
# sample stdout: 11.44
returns 9.59
